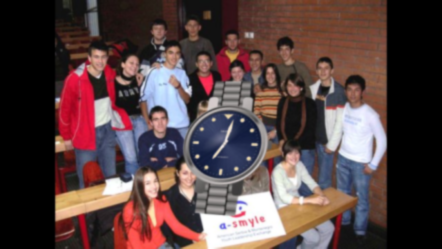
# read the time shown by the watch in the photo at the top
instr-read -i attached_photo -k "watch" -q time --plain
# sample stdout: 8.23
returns 7.02
